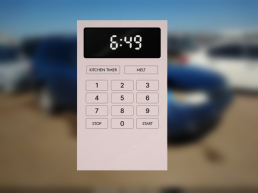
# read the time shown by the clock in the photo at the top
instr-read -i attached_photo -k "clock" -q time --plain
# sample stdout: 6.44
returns 6.49
